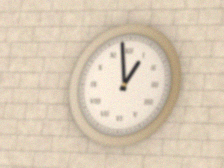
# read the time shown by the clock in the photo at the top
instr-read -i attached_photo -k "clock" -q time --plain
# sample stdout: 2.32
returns 12.58
